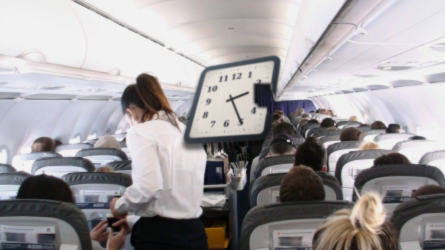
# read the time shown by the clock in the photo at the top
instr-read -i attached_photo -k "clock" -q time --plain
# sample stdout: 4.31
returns 2.25
